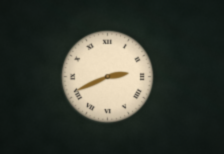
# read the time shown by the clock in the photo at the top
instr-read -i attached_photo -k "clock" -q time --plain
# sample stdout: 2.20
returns 2.41
